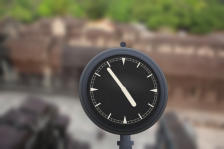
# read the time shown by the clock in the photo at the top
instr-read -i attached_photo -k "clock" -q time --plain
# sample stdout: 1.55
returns 4.54
